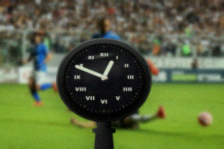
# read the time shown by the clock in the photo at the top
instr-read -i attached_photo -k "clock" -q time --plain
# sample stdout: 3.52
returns 12.49
